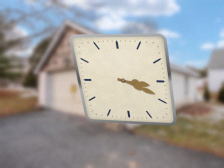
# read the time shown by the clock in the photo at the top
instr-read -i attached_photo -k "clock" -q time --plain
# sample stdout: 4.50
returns 3.19
